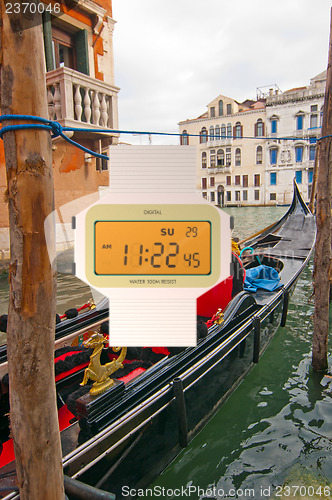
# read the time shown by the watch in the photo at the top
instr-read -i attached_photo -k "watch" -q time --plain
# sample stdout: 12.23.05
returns 11.22.45
